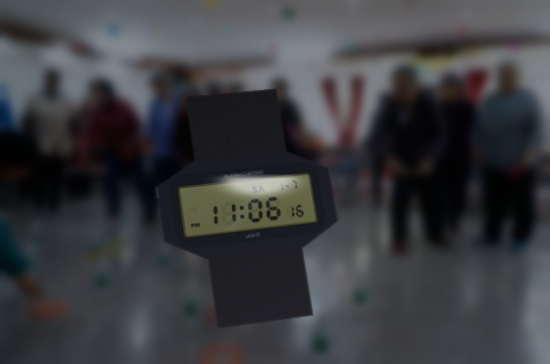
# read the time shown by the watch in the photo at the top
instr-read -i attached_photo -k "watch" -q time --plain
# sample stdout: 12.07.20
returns 11.06.16
